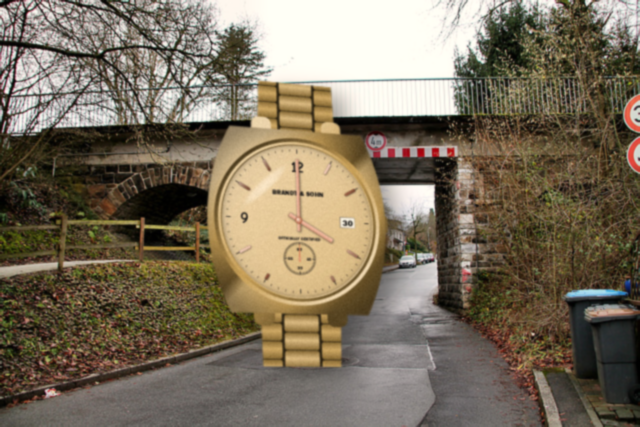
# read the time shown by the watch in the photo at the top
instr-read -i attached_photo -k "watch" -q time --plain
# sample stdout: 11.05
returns 4.00
